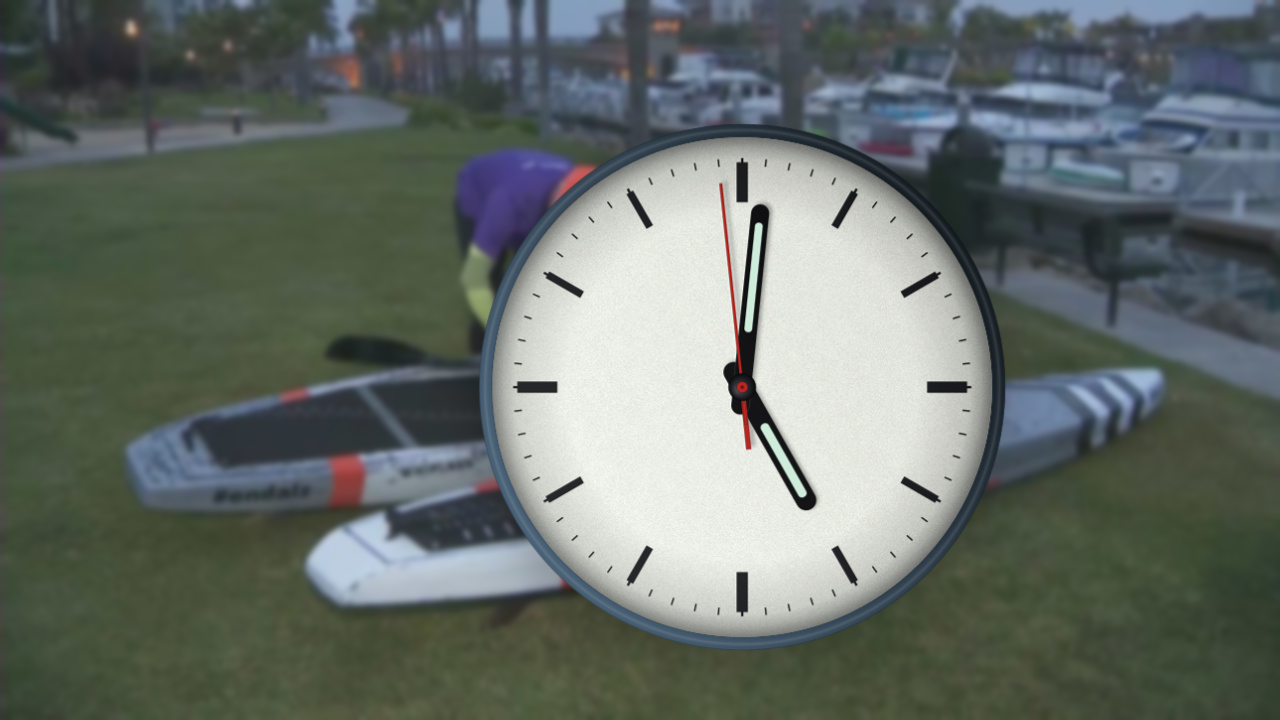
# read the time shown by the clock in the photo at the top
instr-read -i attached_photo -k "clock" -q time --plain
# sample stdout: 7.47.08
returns 5.00.59
